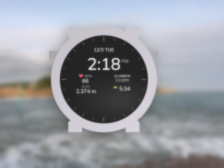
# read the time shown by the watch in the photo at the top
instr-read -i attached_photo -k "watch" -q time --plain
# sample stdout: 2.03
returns 2.18
